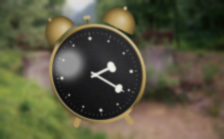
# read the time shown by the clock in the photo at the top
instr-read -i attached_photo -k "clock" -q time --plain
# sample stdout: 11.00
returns 2.21
